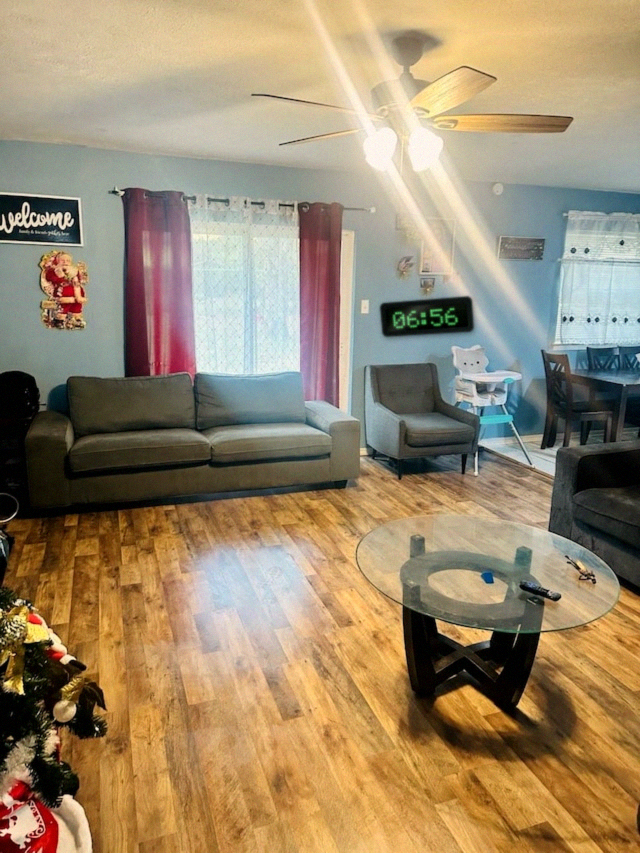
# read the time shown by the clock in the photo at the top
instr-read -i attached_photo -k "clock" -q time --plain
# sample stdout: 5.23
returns 6.56
